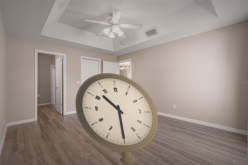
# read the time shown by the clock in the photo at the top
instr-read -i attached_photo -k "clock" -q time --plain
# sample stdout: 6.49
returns 10.30
